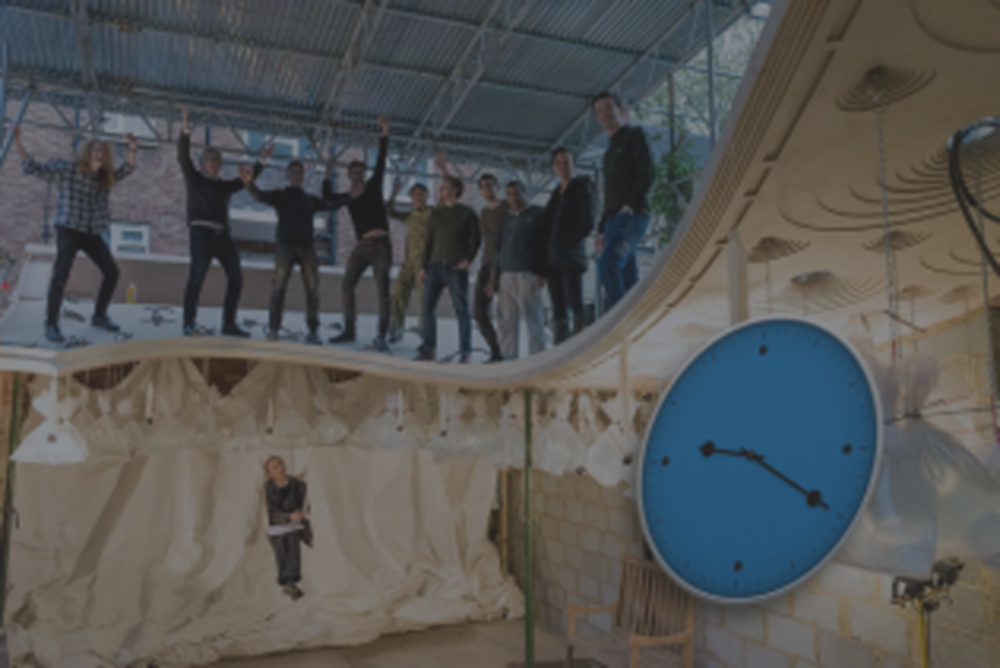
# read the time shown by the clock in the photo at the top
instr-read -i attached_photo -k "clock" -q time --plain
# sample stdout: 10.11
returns 9.20
